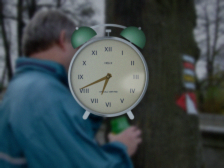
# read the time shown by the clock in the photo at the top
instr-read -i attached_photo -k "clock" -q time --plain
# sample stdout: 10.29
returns 6.41
